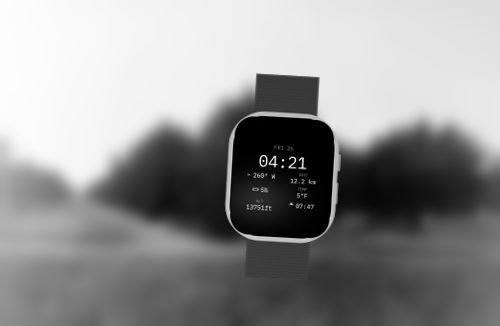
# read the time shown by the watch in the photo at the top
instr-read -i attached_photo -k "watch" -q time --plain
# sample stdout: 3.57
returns 4.21
